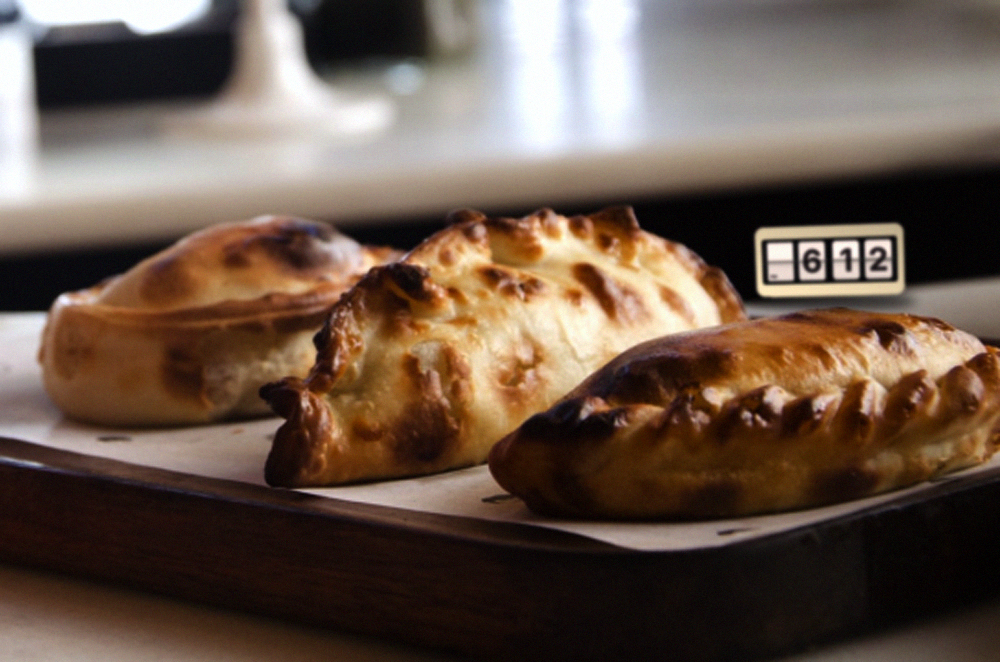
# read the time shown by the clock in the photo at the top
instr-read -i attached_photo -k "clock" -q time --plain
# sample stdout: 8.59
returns 6.12
